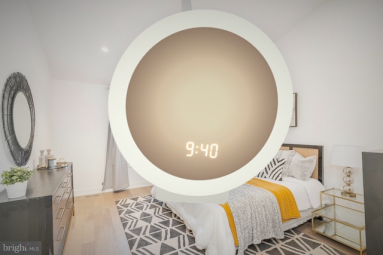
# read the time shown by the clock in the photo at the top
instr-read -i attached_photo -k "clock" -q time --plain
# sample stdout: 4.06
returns 9.40
